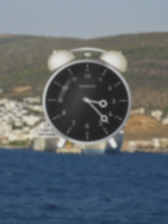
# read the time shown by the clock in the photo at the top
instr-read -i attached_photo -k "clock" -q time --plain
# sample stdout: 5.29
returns 3.23
